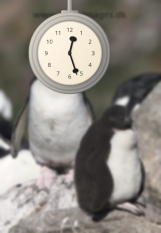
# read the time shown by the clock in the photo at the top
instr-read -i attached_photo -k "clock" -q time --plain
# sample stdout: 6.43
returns 12.27
